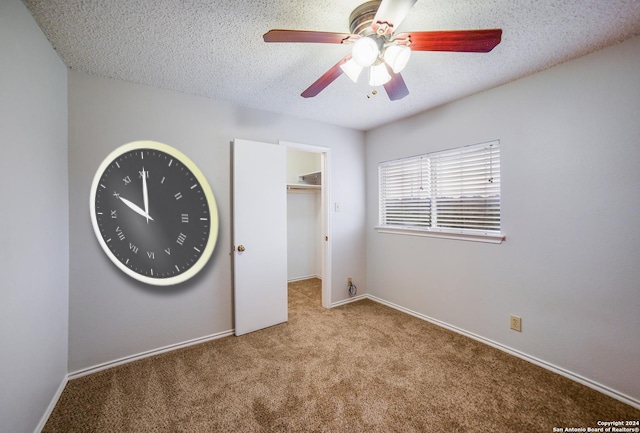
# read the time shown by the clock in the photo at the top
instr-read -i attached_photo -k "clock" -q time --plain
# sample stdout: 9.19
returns 10.00
